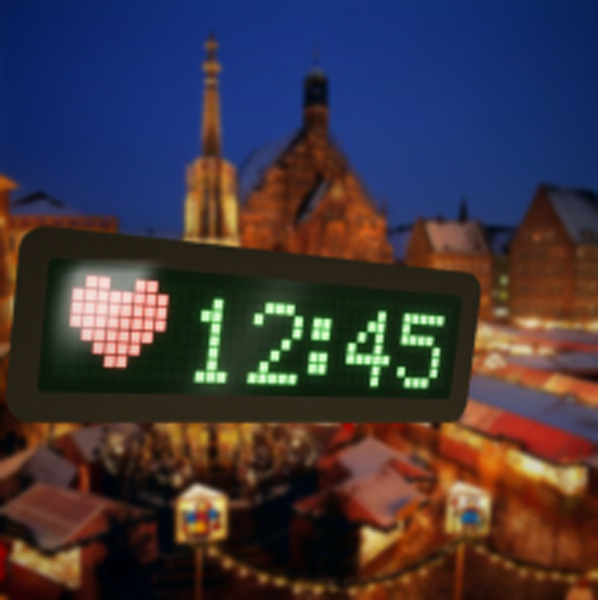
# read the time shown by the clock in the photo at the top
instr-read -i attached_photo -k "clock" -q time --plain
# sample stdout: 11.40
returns 12.45
